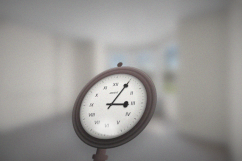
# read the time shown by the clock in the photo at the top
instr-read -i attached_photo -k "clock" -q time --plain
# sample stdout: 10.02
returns 3.05
